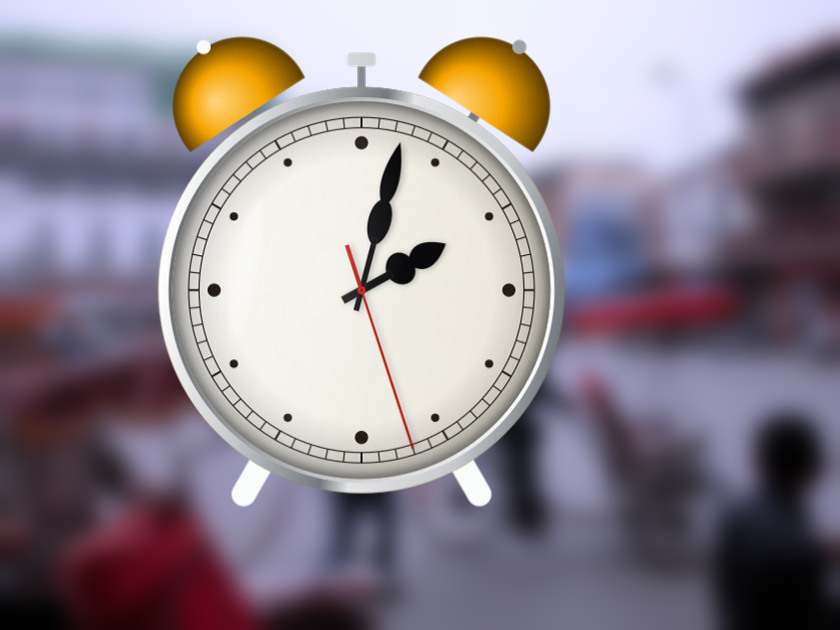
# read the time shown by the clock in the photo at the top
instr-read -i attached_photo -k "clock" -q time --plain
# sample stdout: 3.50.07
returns 2.02.27
